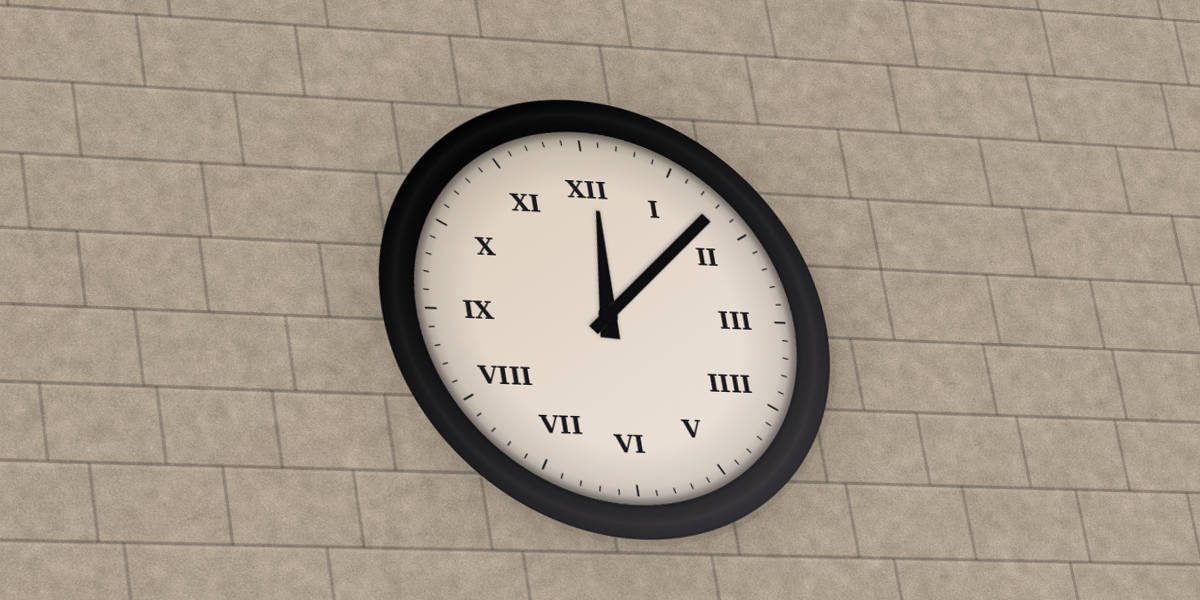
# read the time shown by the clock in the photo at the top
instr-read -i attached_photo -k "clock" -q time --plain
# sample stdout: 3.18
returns 12.08
